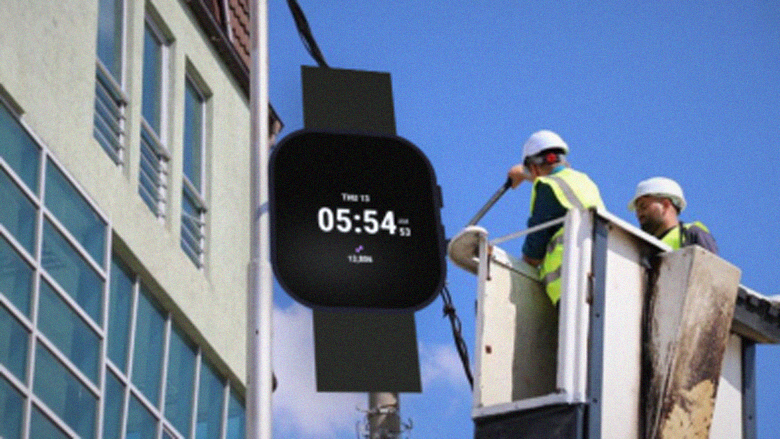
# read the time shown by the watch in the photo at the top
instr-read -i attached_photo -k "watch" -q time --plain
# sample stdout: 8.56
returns 5.54
